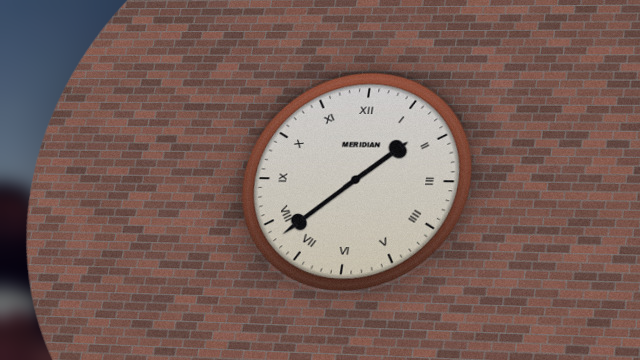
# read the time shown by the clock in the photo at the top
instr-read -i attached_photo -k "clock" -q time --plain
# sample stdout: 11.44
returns 1.38
